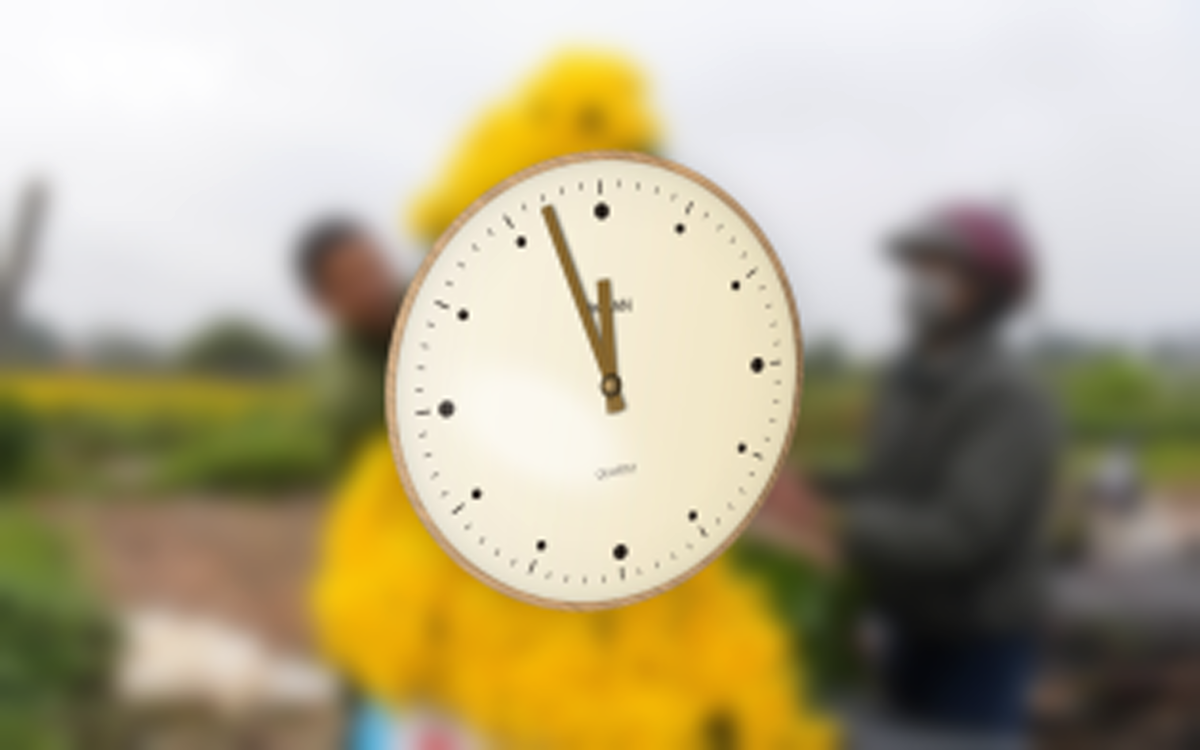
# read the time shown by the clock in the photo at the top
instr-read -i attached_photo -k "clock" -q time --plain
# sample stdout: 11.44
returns 11.57
